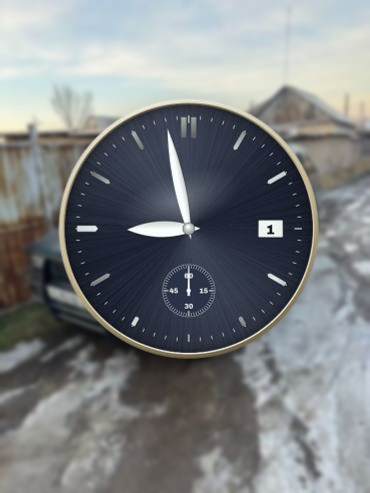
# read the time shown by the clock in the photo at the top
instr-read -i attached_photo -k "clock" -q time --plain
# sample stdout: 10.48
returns 8.58
